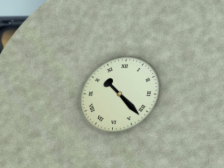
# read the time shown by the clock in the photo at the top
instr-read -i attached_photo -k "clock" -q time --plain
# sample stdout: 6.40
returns 10.22
